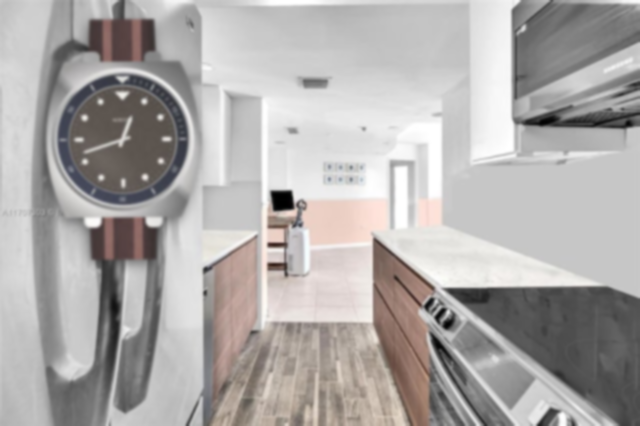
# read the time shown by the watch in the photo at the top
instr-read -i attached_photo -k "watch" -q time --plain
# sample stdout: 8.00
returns 12.42
